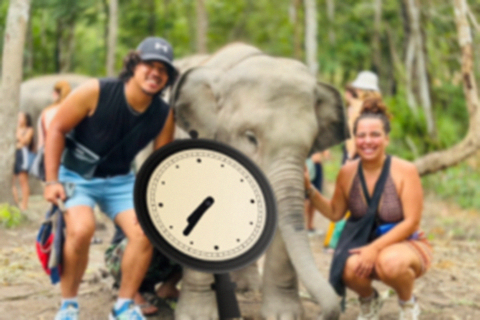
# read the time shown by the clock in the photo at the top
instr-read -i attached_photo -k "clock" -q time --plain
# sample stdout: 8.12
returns 7.37
